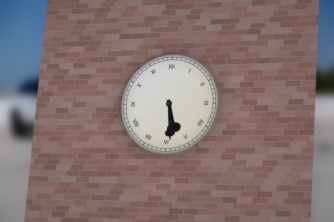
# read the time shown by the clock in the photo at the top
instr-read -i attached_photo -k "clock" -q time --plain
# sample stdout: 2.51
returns 5.29
